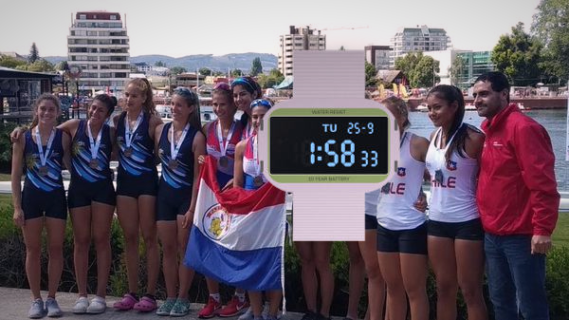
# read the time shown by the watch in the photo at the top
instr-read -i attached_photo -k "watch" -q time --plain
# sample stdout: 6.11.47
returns 1.58.33
